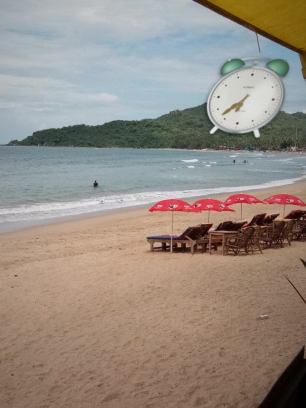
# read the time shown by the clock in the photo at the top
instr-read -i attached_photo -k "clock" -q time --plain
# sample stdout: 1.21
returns 6.37
